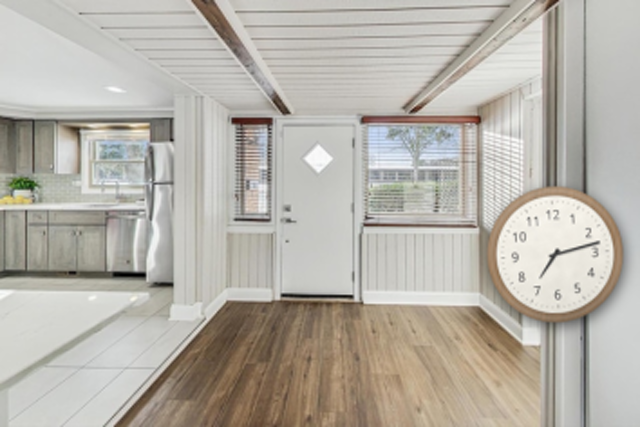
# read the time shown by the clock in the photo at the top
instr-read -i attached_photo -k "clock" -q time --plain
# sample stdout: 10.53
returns 7.13
